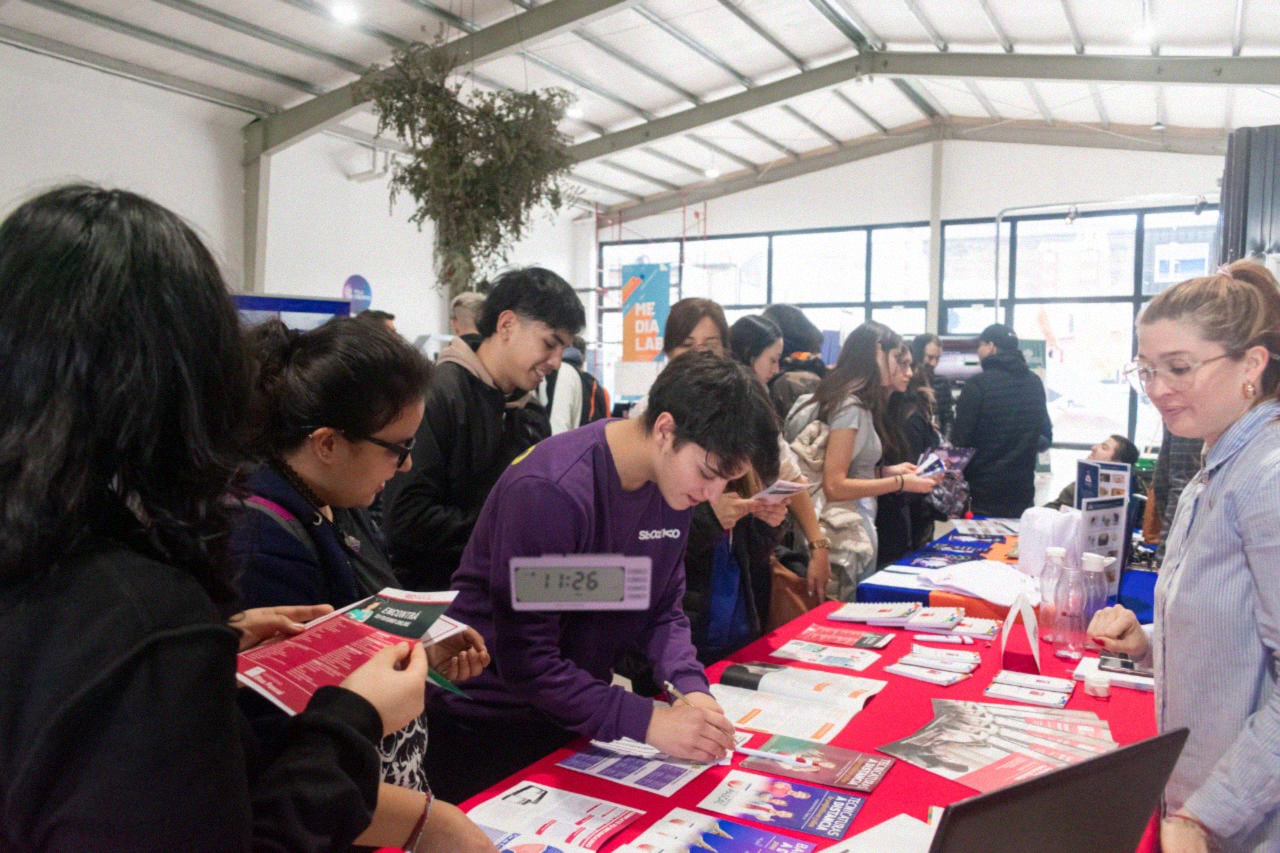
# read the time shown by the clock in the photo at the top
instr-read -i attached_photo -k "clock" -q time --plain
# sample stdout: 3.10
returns 11.26
